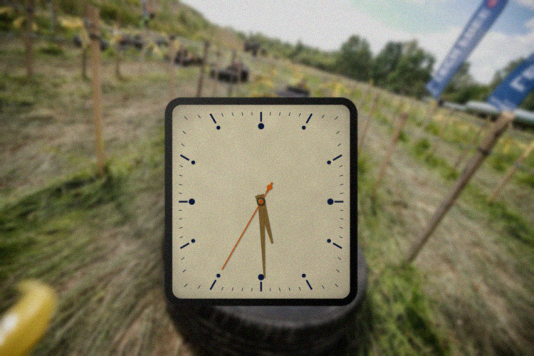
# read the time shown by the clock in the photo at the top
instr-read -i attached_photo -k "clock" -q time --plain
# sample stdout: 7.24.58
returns 5.29.35
